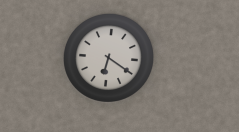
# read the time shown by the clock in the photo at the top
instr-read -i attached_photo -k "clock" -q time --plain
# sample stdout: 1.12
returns 6.20
